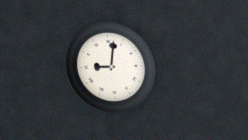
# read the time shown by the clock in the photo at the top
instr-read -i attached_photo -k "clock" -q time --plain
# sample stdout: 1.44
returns 9.02
